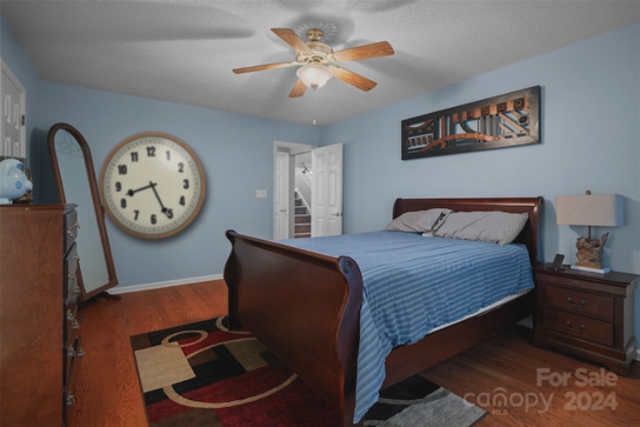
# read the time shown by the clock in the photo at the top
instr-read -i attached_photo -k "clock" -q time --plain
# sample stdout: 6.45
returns 8.26
